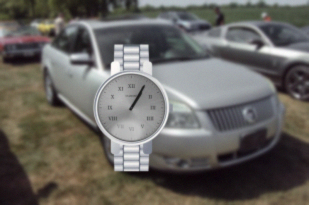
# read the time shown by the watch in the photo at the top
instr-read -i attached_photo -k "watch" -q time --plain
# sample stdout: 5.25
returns 1.05
